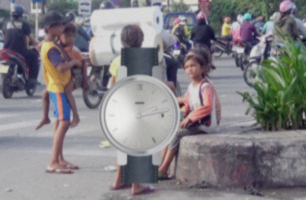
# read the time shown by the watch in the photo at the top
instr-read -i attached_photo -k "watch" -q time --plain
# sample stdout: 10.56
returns 2.13
